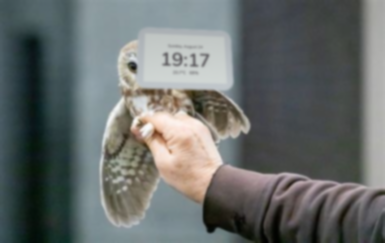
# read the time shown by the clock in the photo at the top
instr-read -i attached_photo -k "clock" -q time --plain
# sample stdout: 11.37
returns 19.17
